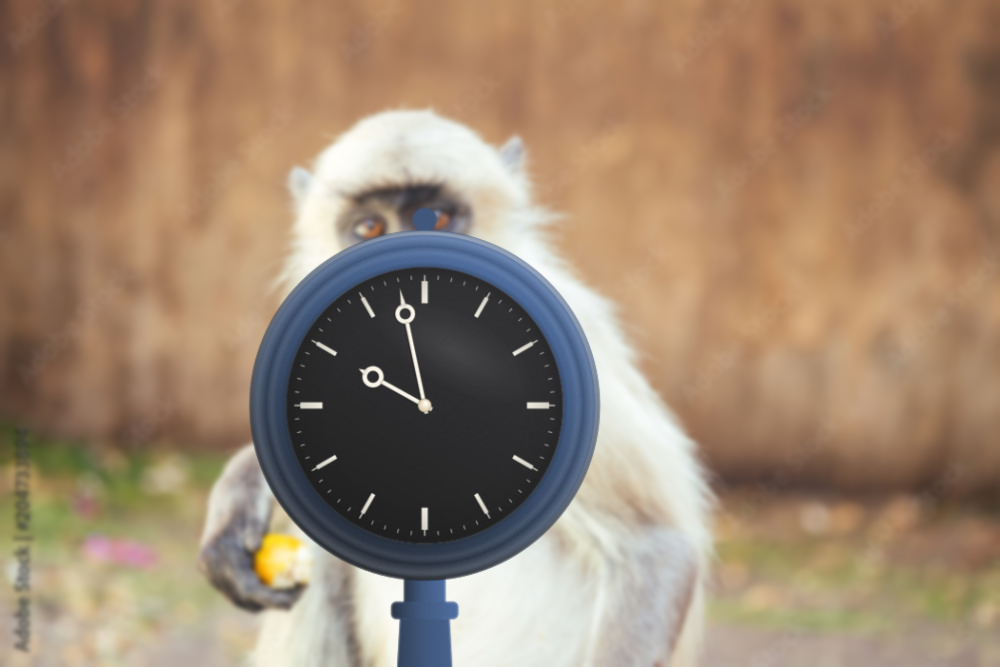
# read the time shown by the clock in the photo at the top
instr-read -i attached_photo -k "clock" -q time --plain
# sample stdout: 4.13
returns 9.58
